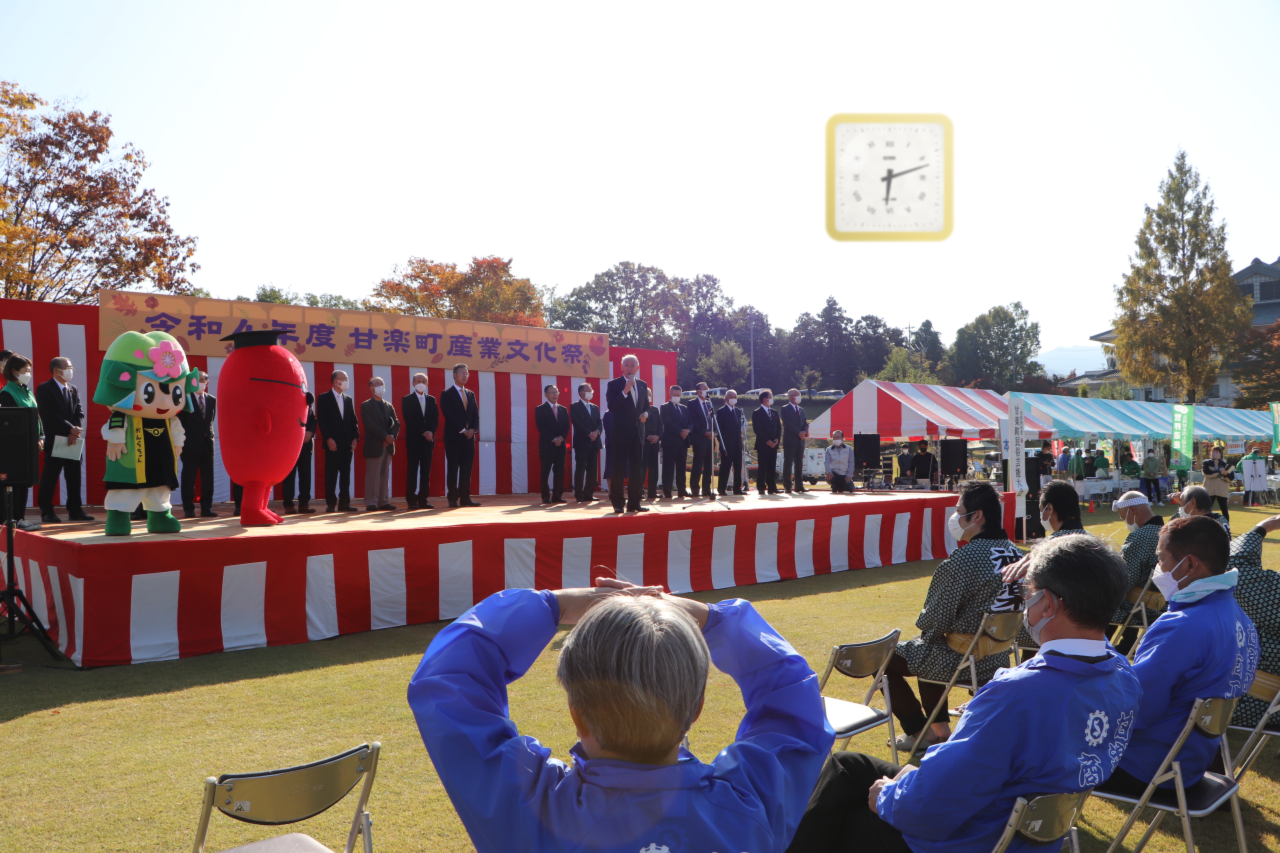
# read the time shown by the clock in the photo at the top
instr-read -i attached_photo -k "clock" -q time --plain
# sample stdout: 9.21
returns 6.12
